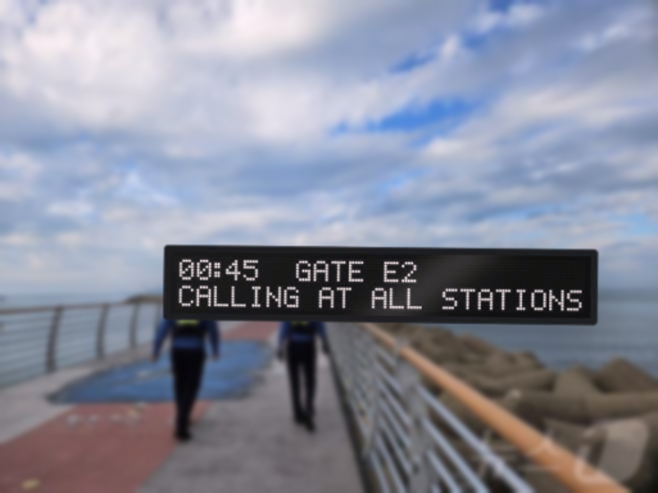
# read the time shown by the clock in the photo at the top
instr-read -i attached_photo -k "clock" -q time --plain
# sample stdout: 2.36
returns 0.45
